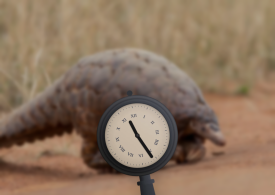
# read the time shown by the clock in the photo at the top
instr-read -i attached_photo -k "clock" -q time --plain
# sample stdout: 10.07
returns 11.26
